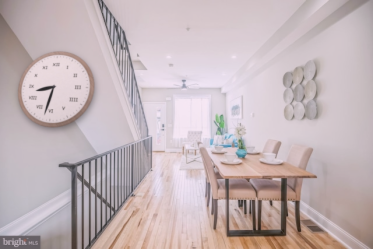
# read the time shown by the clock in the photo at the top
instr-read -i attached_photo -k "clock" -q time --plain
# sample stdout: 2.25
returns 8.32
